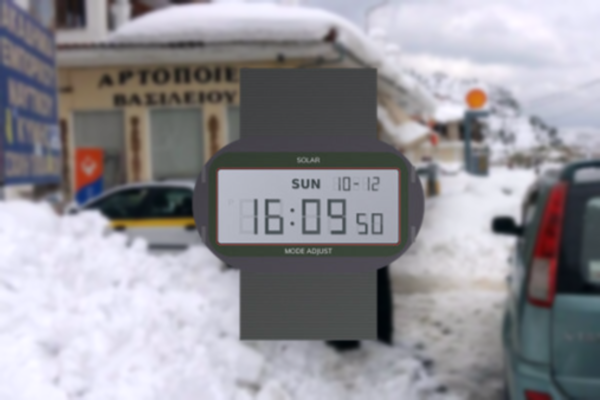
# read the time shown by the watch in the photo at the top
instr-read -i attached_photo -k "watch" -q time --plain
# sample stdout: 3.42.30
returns 16.09.50
